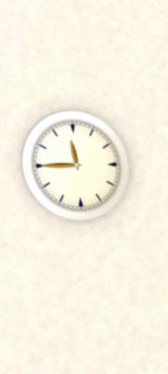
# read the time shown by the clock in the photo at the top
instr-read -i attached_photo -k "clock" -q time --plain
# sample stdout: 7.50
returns 11.45
